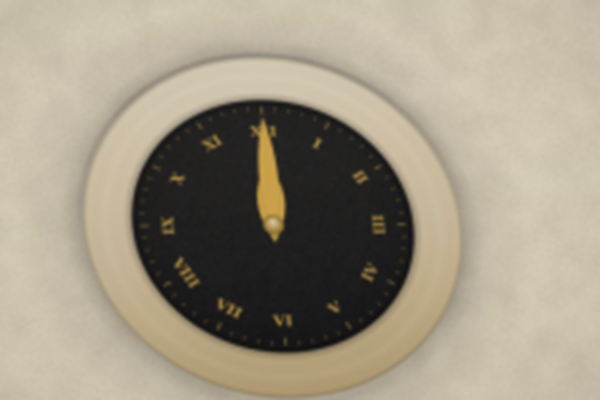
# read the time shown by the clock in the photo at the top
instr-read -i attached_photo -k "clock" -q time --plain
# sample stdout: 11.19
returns 12.00
